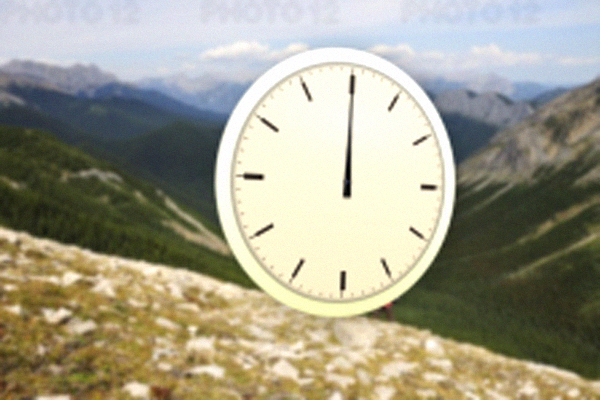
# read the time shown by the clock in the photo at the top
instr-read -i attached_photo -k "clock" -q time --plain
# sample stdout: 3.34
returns 12.00
